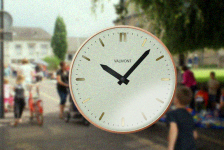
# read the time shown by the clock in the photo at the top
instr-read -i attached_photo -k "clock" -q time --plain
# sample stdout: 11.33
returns 10.07
